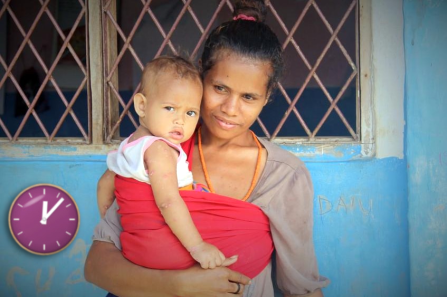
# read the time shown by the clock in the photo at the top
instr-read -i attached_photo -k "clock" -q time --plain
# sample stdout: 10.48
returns 12.07
